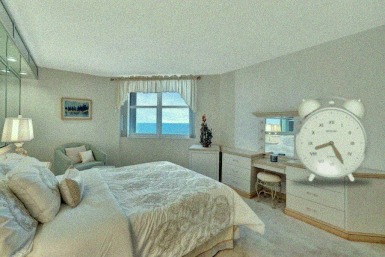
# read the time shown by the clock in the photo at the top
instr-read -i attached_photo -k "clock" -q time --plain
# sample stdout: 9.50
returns 8.25
